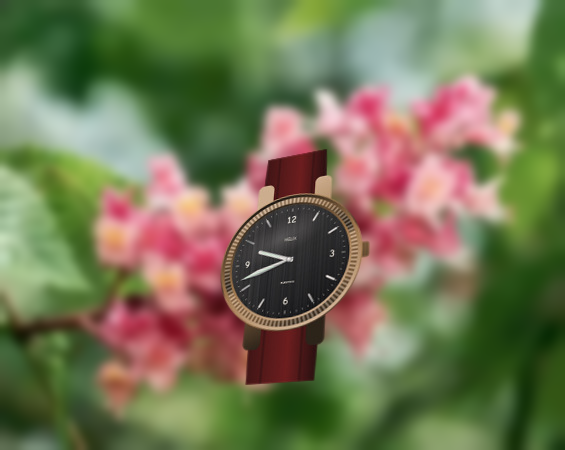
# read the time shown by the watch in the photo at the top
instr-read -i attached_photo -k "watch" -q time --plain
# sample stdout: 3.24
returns 9.42
